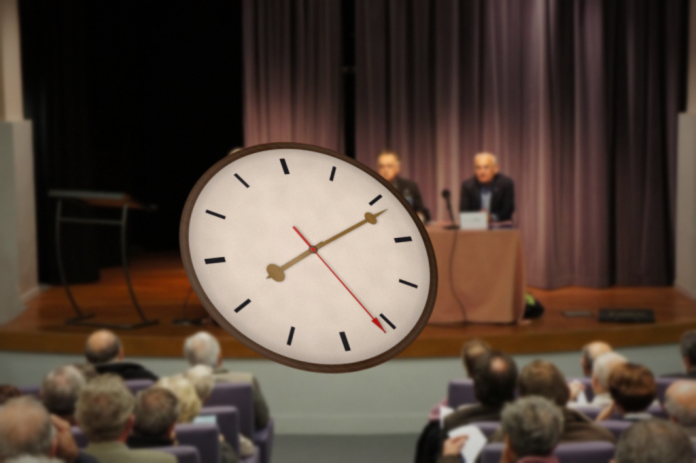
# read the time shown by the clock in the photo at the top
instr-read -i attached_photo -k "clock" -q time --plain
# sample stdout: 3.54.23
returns 8.11.26
